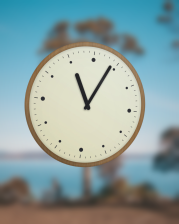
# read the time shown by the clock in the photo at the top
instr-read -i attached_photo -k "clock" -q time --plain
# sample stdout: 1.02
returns 11.04
